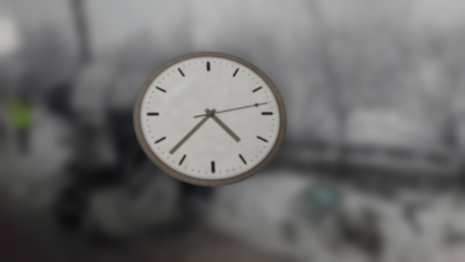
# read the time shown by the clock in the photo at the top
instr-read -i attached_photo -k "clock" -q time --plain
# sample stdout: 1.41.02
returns 4.37.13
